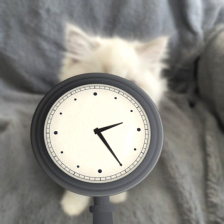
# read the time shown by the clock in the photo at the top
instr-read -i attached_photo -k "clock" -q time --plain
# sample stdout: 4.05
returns 2.25
